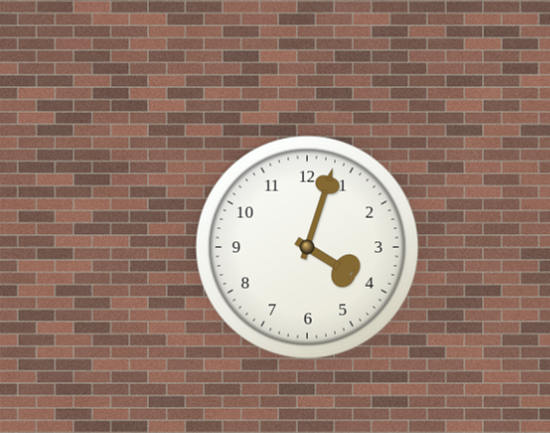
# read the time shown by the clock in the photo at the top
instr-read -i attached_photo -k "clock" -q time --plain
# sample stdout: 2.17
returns 4.03
